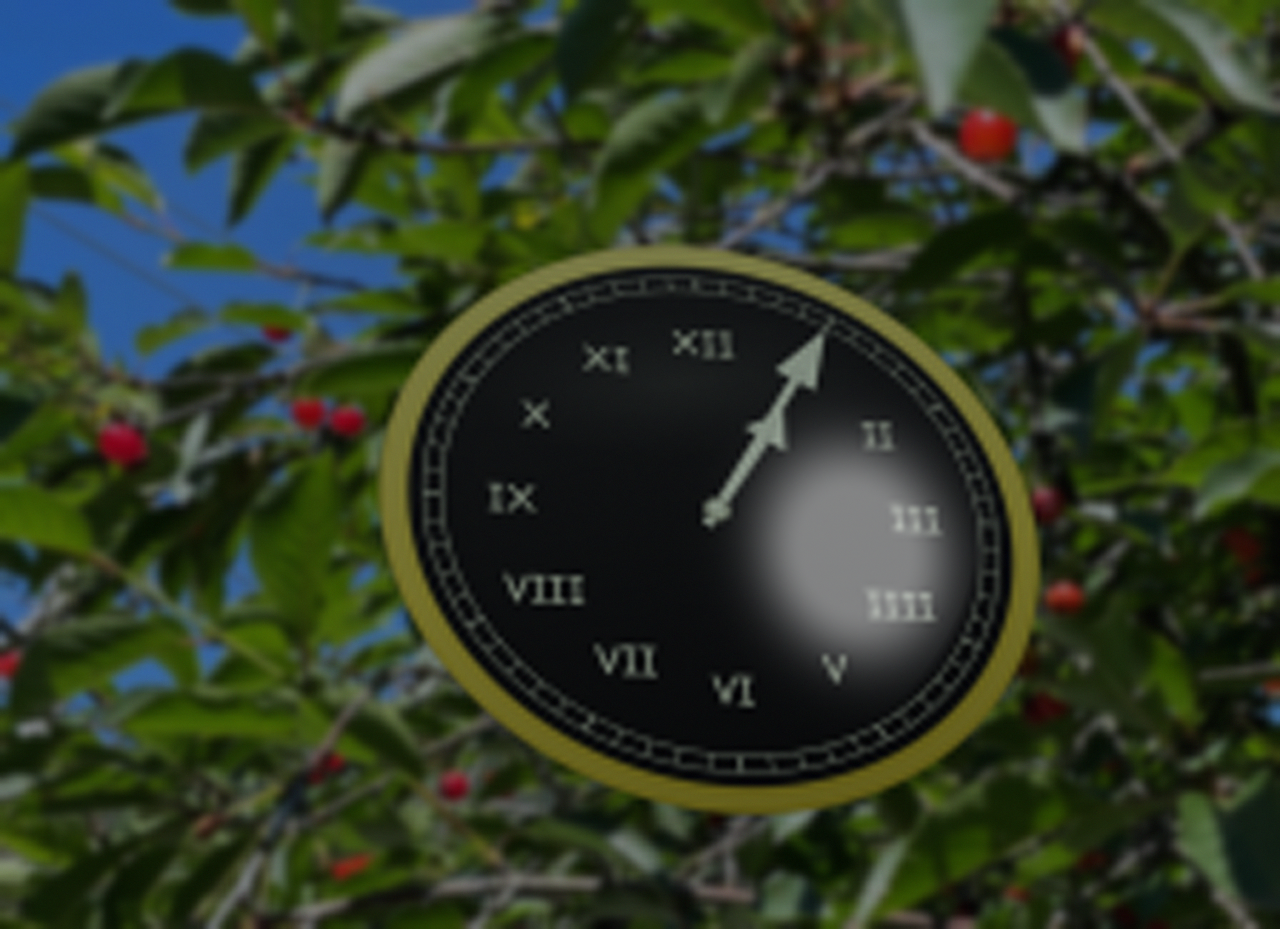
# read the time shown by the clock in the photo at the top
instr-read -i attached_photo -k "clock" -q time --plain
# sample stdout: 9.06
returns 1.05
